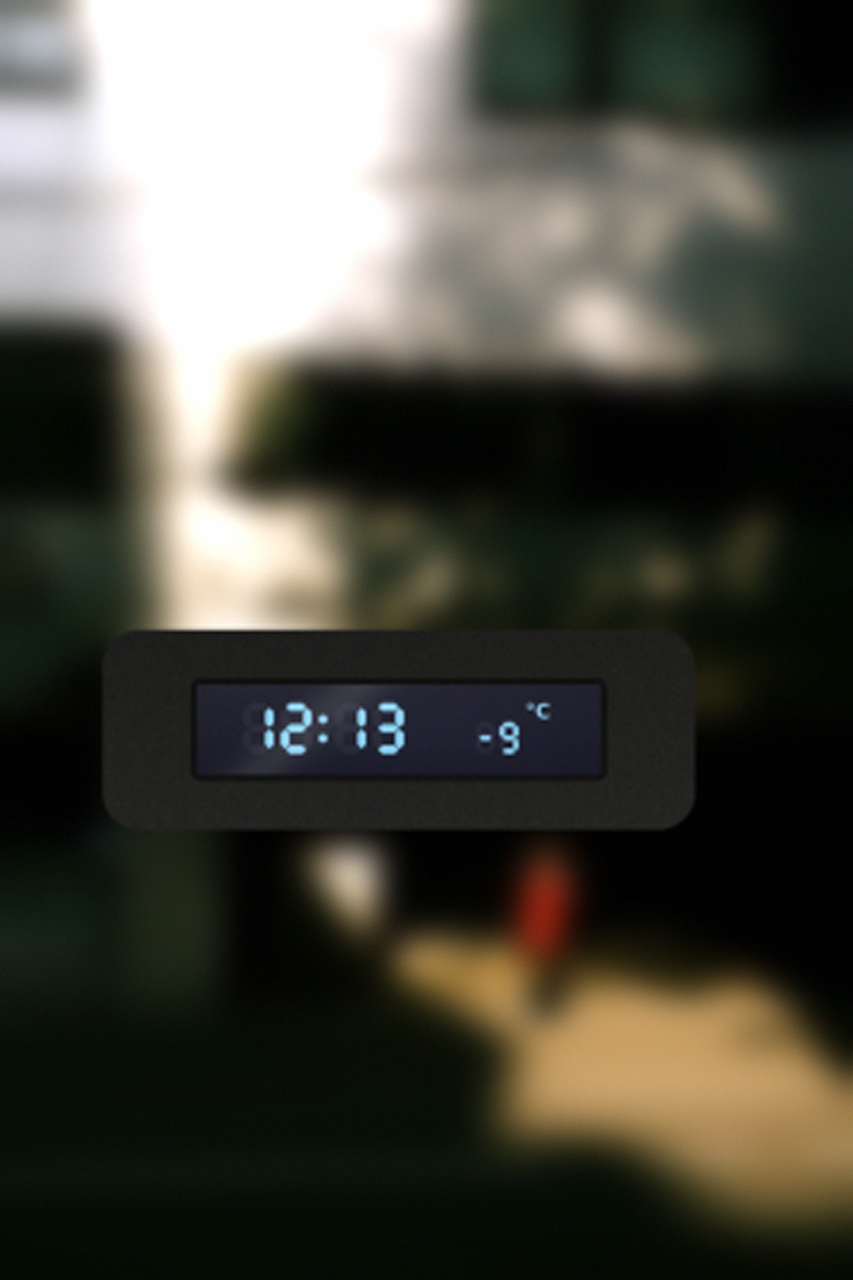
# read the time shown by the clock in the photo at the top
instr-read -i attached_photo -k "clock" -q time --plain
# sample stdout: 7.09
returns 12.13
